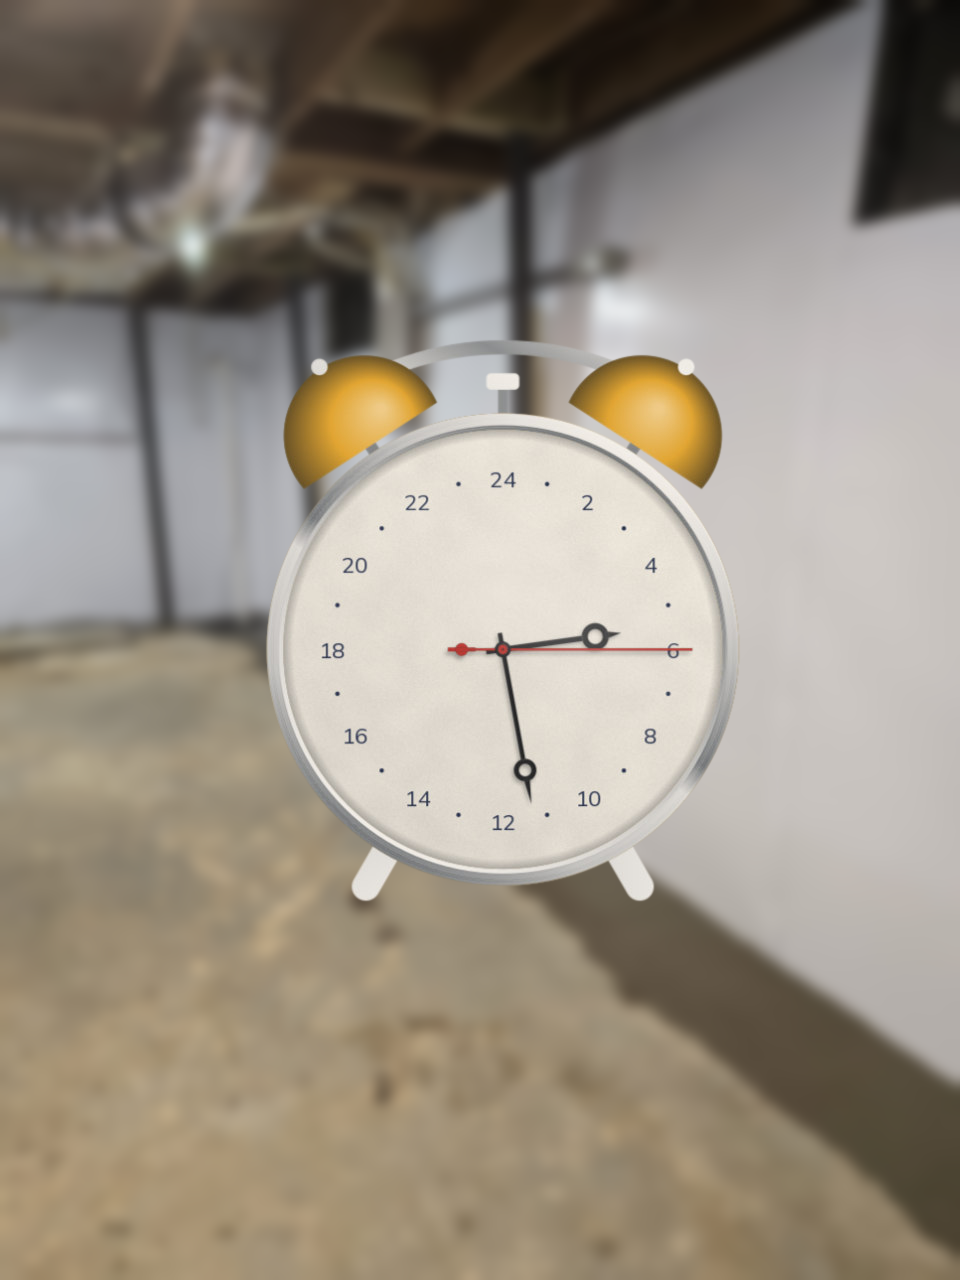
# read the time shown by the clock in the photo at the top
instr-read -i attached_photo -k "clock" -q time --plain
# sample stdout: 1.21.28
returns 5.28.15
